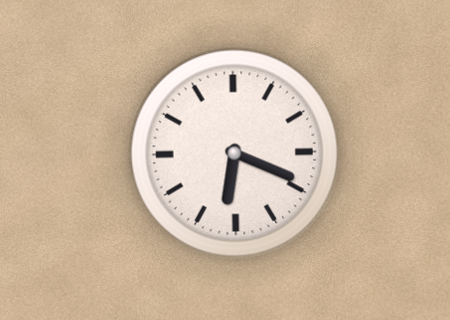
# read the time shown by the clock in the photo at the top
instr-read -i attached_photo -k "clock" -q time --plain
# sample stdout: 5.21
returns 6.19
